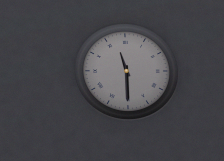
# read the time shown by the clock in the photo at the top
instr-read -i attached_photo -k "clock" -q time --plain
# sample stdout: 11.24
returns 11.30
